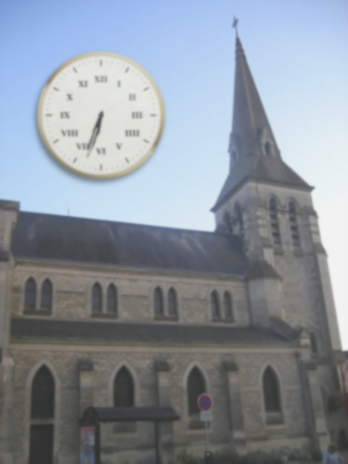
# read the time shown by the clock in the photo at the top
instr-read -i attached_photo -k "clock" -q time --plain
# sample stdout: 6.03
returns 6.33
